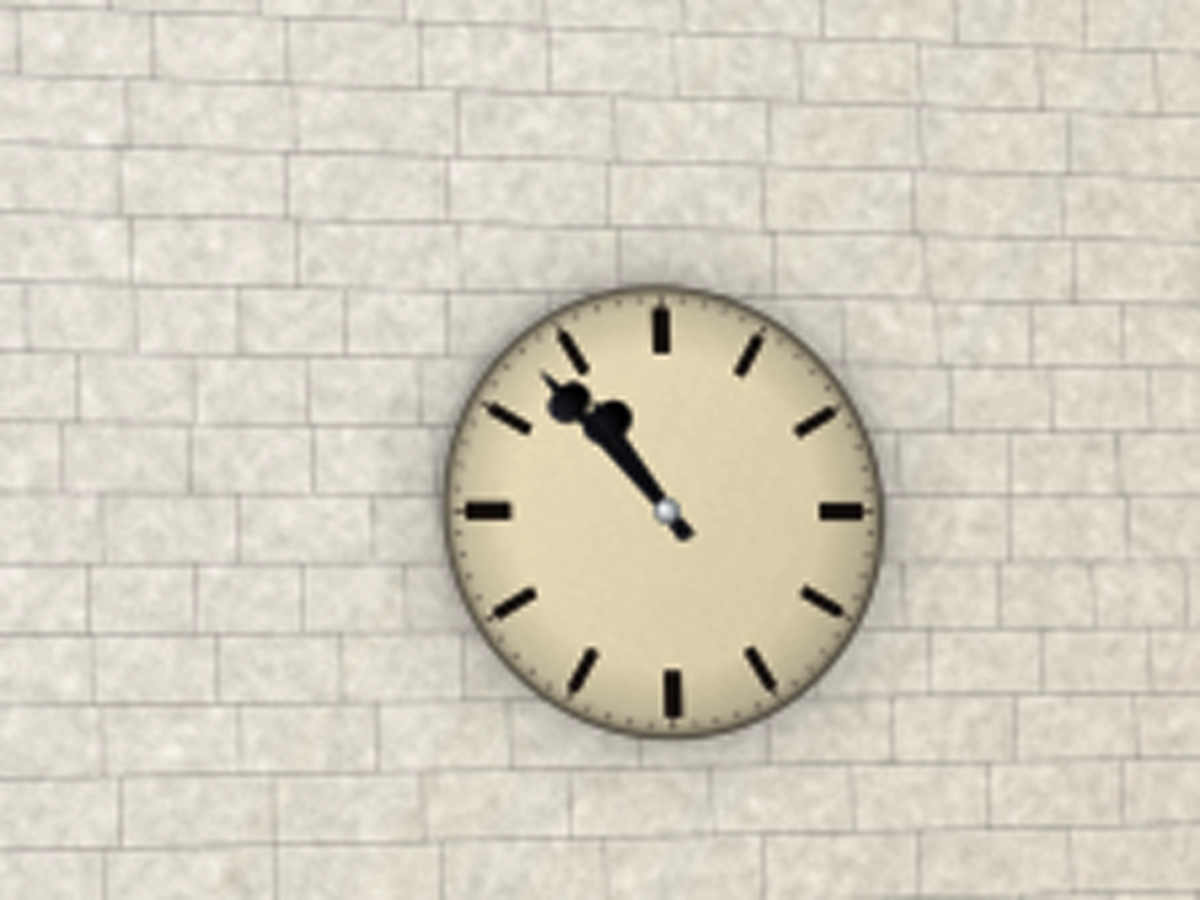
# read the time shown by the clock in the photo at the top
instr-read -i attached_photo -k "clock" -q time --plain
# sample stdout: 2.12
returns 10.53
